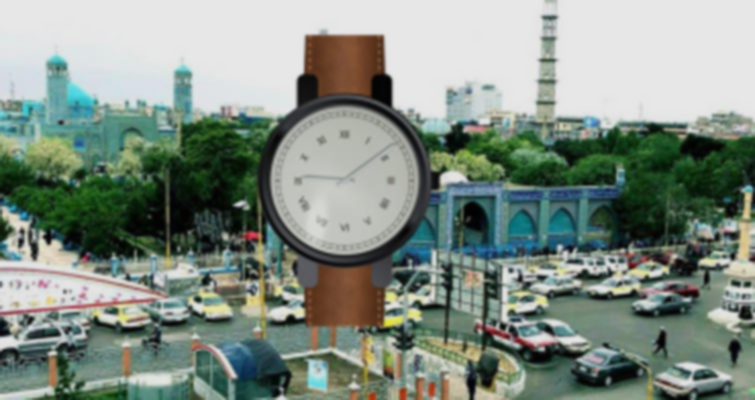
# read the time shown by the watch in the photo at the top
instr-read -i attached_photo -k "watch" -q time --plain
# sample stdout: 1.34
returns 9.09
